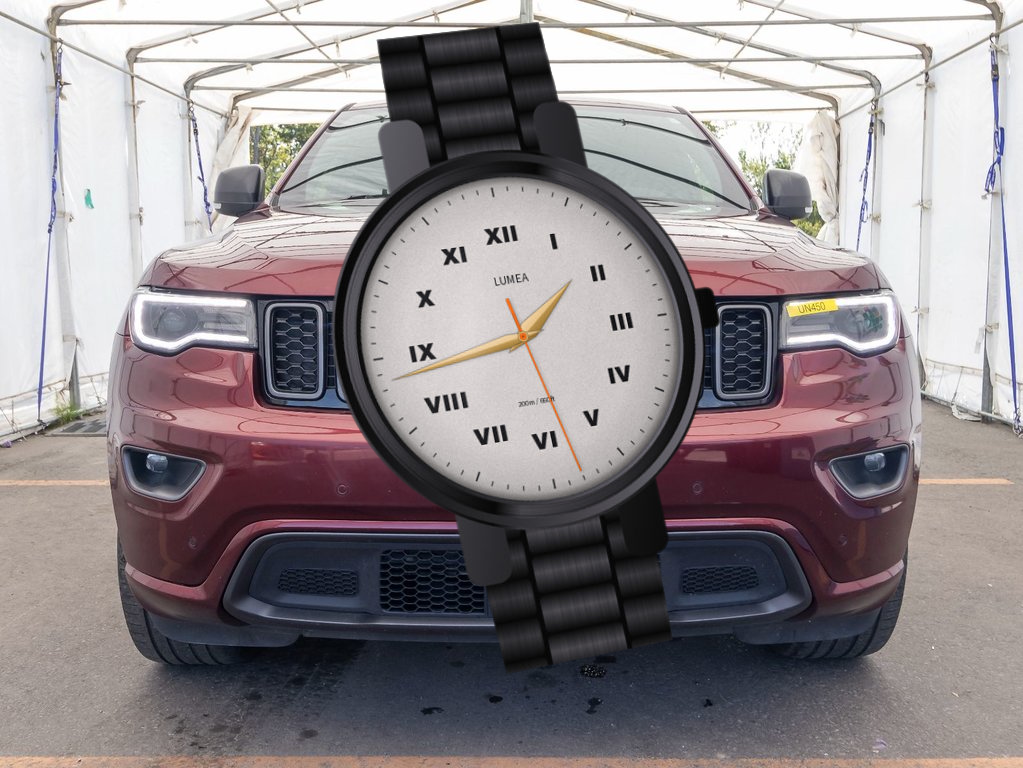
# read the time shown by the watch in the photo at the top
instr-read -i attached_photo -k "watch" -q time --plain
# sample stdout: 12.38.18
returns 1.43.28
